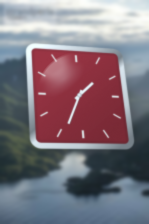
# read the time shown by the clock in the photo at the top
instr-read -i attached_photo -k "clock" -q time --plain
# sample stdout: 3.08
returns 1.34
